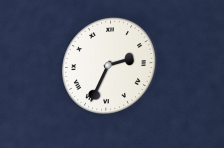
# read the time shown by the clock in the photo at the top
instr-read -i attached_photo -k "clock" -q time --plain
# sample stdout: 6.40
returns 2.34
